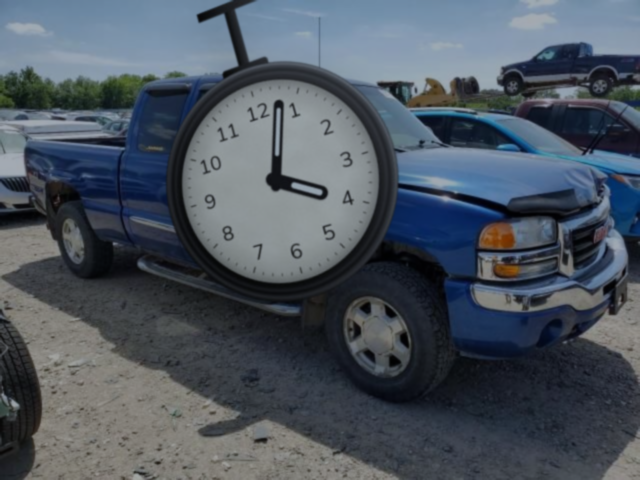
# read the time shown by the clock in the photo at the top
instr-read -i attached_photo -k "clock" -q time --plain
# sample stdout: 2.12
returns 4.03
